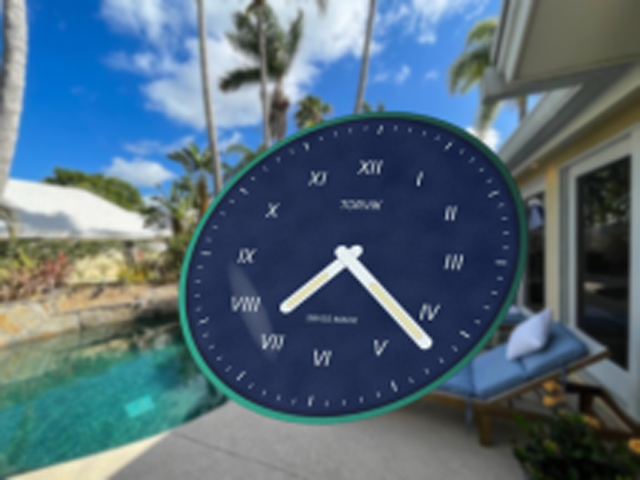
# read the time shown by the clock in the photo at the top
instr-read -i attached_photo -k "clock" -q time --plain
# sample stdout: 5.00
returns 7.22
